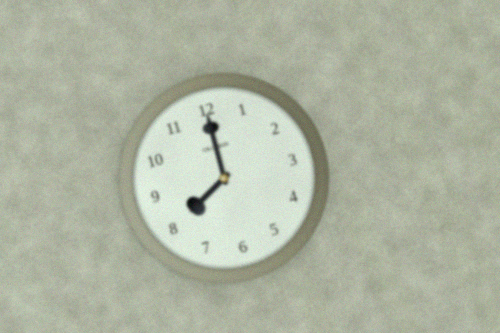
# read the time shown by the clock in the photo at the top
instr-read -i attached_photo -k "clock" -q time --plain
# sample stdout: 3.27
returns 8.00
